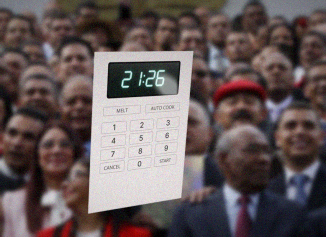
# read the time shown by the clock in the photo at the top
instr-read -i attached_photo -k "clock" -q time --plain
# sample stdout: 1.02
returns 21.26
